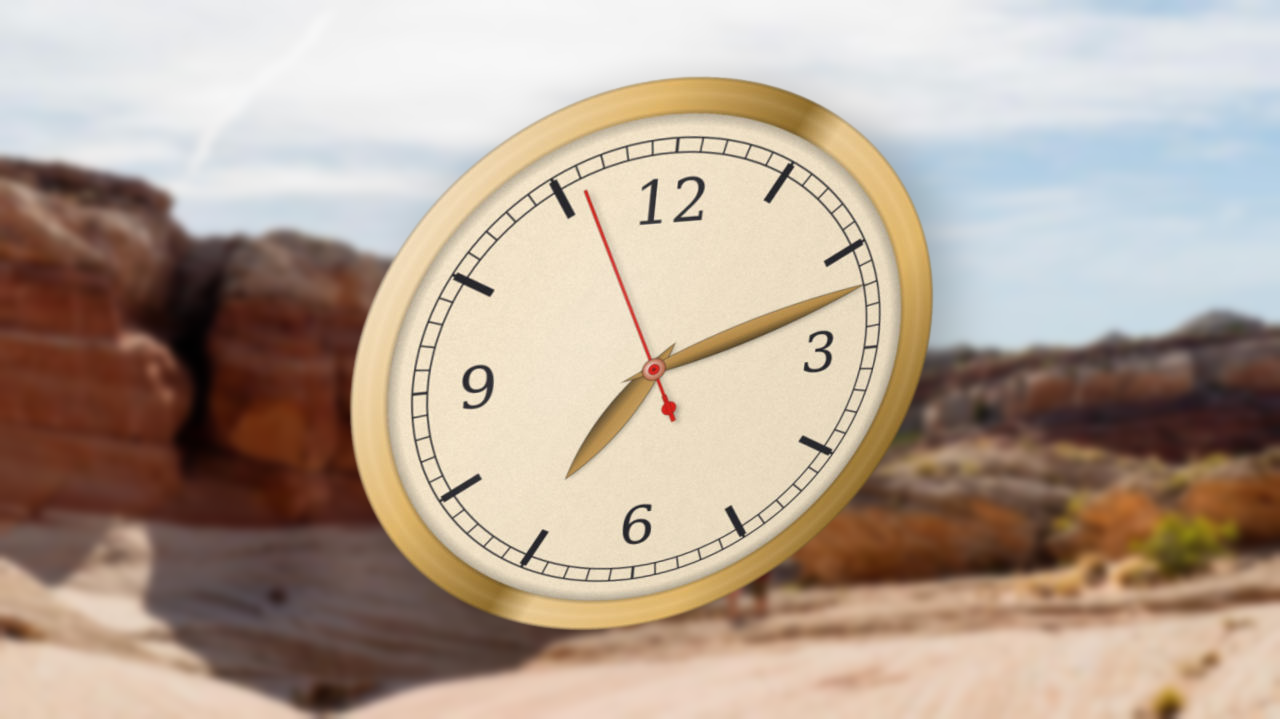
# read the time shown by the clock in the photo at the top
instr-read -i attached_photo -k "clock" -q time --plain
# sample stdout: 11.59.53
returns 7.11.56
